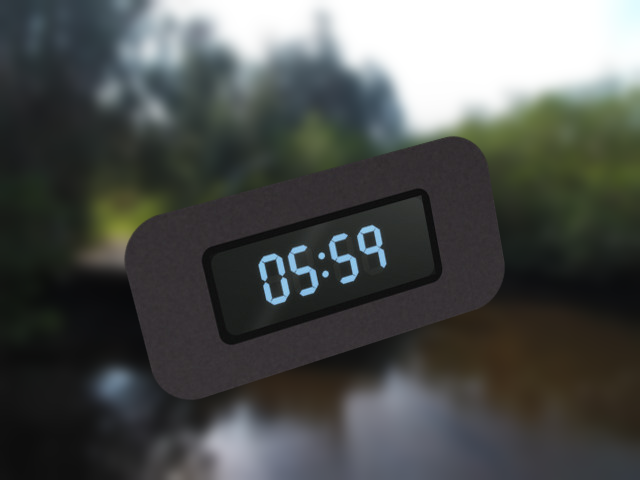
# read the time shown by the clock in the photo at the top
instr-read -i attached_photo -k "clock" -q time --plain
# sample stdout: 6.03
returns 5.59
